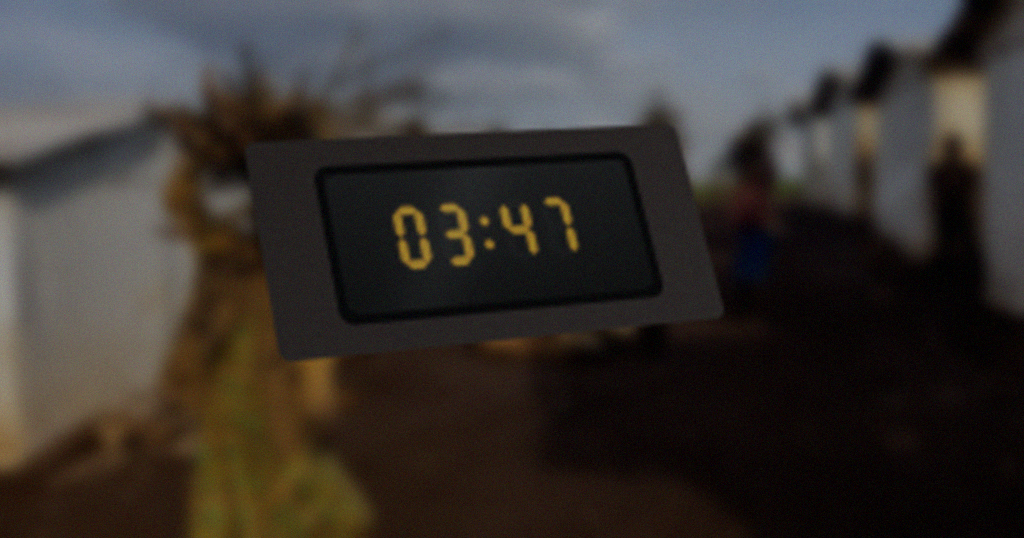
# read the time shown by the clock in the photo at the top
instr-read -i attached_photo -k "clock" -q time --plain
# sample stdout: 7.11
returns 3.47
